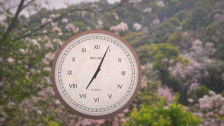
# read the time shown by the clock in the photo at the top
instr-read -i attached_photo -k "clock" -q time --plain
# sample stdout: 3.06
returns 7.04
